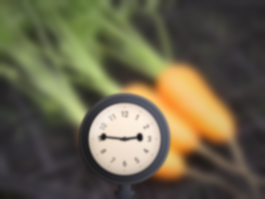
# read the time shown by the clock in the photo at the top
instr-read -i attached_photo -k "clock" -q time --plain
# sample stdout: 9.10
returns 2.46
